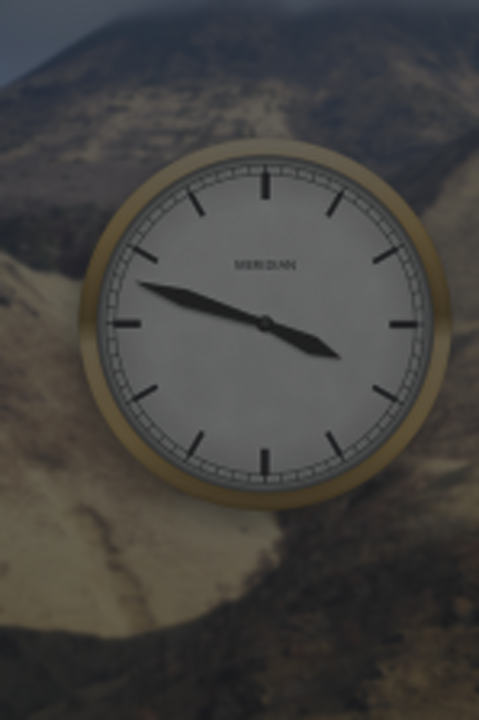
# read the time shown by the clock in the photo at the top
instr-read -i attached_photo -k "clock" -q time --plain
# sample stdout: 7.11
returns 3.48
